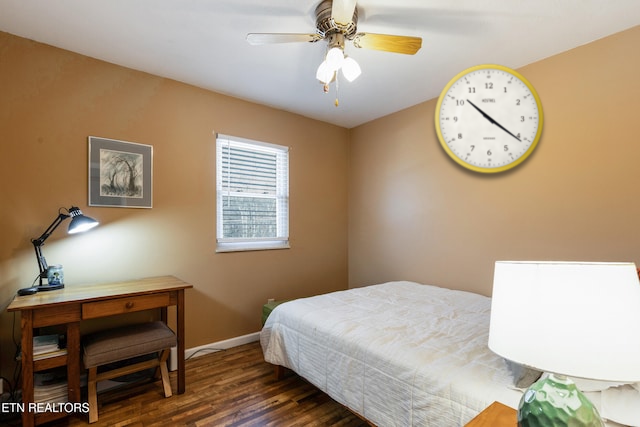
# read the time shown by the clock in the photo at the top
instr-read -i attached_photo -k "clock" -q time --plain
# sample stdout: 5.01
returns 10.21
